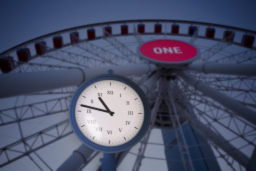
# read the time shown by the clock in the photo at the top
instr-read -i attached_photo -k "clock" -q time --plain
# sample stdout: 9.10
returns 10.47
